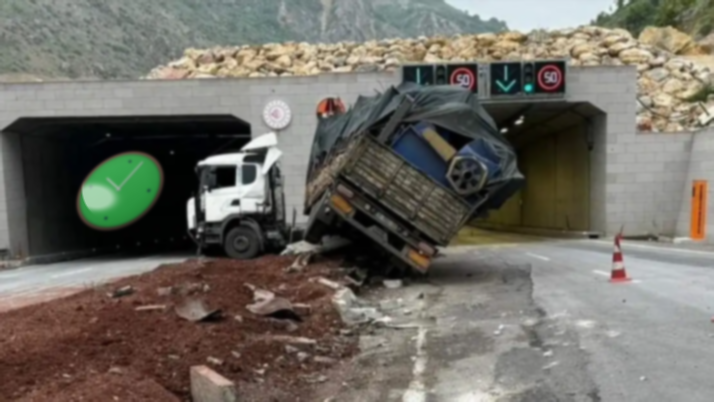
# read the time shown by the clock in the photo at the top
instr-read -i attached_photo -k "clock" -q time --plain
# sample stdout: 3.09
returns 10.04
